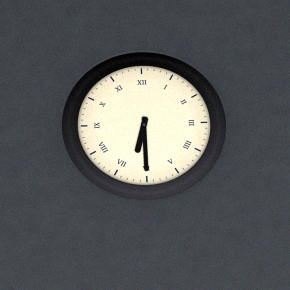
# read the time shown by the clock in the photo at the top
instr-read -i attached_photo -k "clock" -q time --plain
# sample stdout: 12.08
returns 6.30
